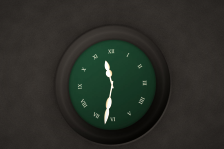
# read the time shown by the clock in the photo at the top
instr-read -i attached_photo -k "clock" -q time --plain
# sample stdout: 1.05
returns 11.32
